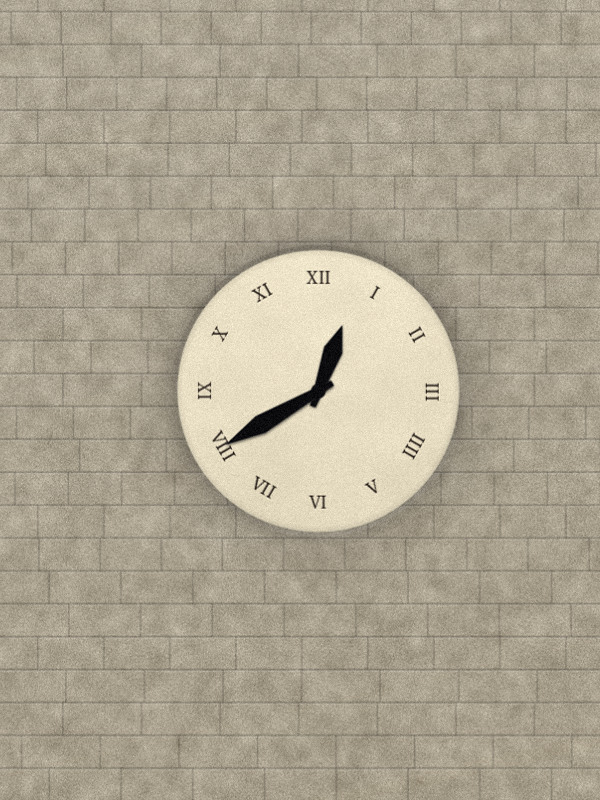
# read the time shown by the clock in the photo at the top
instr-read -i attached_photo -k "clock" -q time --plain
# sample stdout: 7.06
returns 12.40
